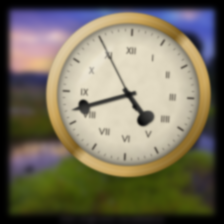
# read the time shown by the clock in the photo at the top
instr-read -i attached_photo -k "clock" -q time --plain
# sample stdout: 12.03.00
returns 4.41.55
